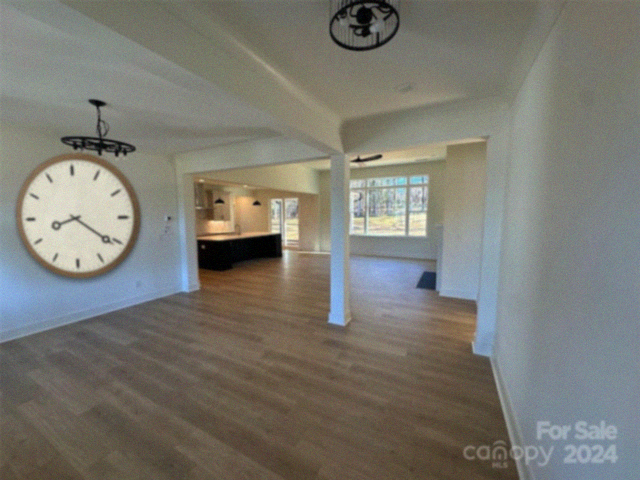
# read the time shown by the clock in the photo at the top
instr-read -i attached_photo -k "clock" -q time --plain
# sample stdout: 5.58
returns 8.21
